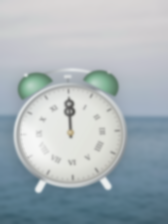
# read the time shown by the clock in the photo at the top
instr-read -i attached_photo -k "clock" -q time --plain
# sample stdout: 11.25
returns 12.00
